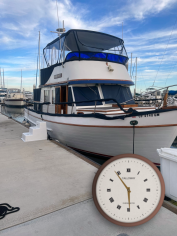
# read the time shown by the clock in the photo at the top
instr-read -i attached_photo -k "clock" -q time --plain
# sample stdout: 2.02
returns 5.54
